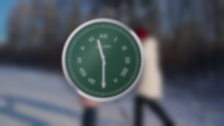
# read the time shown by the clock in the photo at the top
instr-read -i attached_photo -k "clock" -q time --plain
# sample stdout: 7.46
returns 11.30
